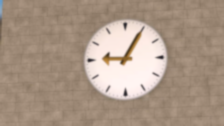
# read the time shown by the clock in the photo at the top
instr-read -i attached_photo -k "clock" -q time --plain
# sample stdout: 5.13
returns 9.05
